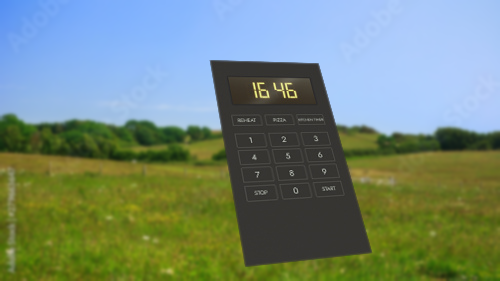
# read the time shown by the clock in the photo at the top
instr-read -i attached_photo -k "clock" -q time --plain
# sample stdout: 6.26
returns 16.46
